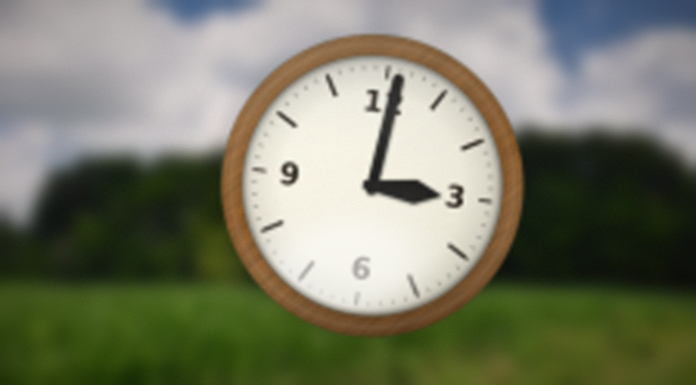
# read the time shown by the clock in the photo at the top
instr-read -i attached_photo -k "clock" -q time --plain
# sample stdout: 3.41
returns 3.01
